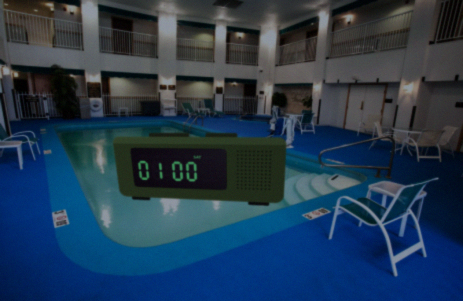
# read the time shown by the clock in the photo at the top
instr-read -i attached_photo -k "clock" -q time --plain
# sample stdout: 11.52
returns 1.00
